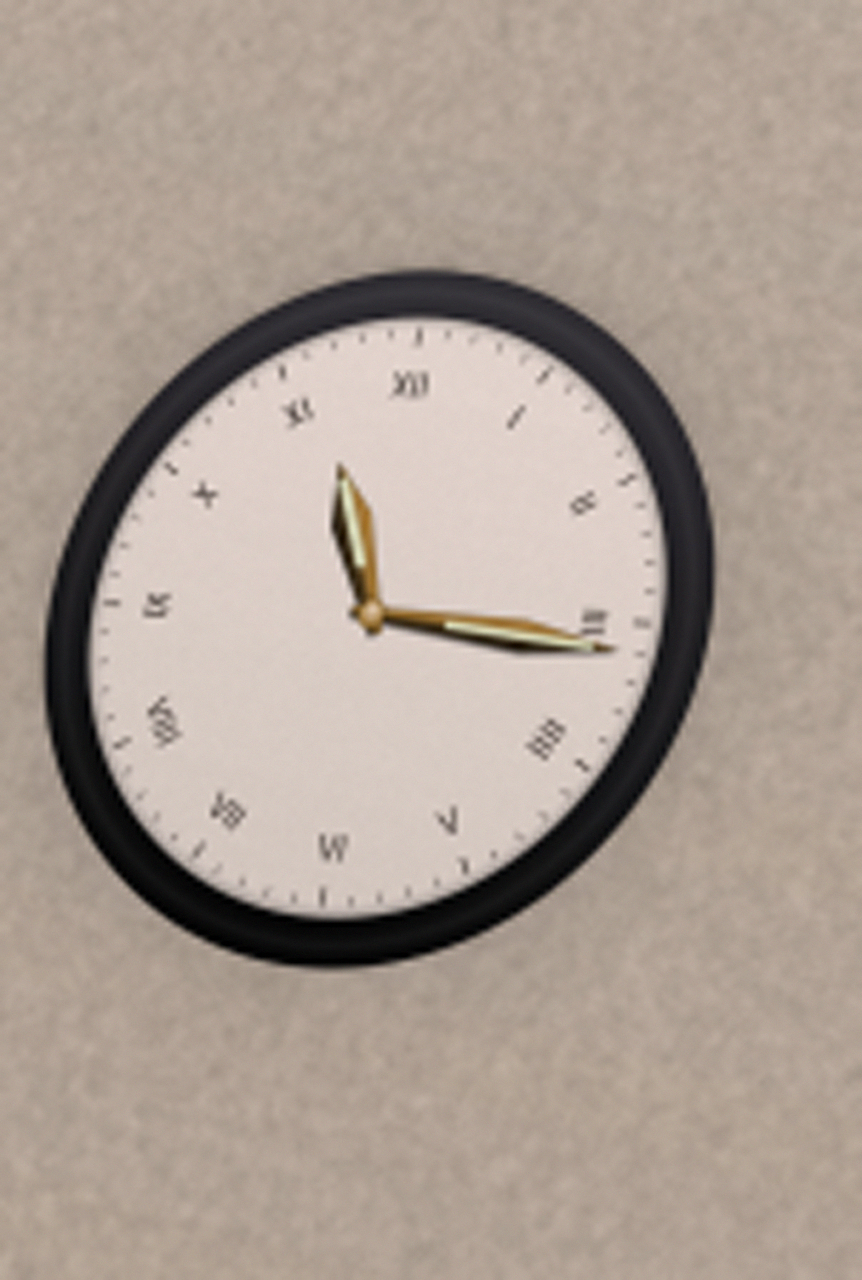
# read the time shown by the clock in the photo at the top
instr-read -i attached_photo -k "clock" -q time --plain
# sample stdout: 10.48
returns 11.16
